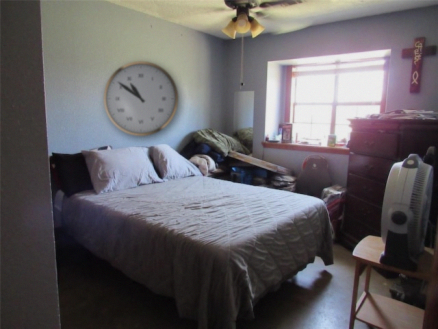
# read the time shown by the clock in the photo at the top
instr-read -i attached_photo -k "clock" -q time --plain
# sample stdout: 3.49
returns 10.51
